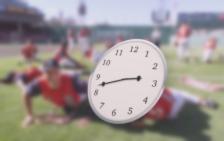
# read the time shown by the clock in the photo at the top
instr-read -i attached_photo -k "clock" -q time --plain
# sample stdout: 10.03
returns 2.42
